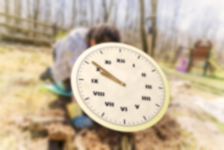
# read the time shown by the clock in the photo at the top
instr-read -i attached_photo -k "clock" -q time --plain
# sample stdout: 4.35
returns 9.51
